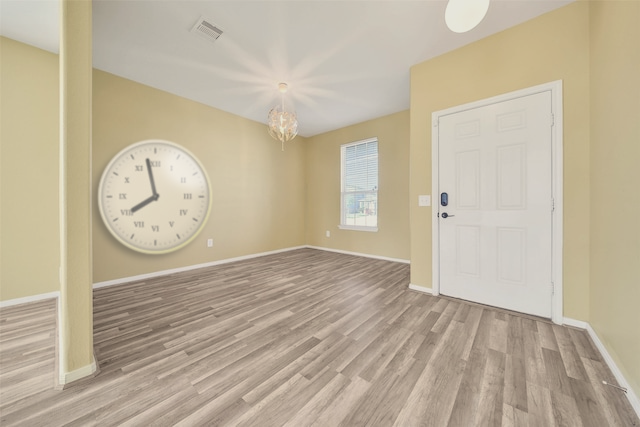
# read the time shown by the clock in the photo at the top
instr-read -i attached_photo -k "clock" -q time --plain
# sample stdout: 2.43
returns 7.58
